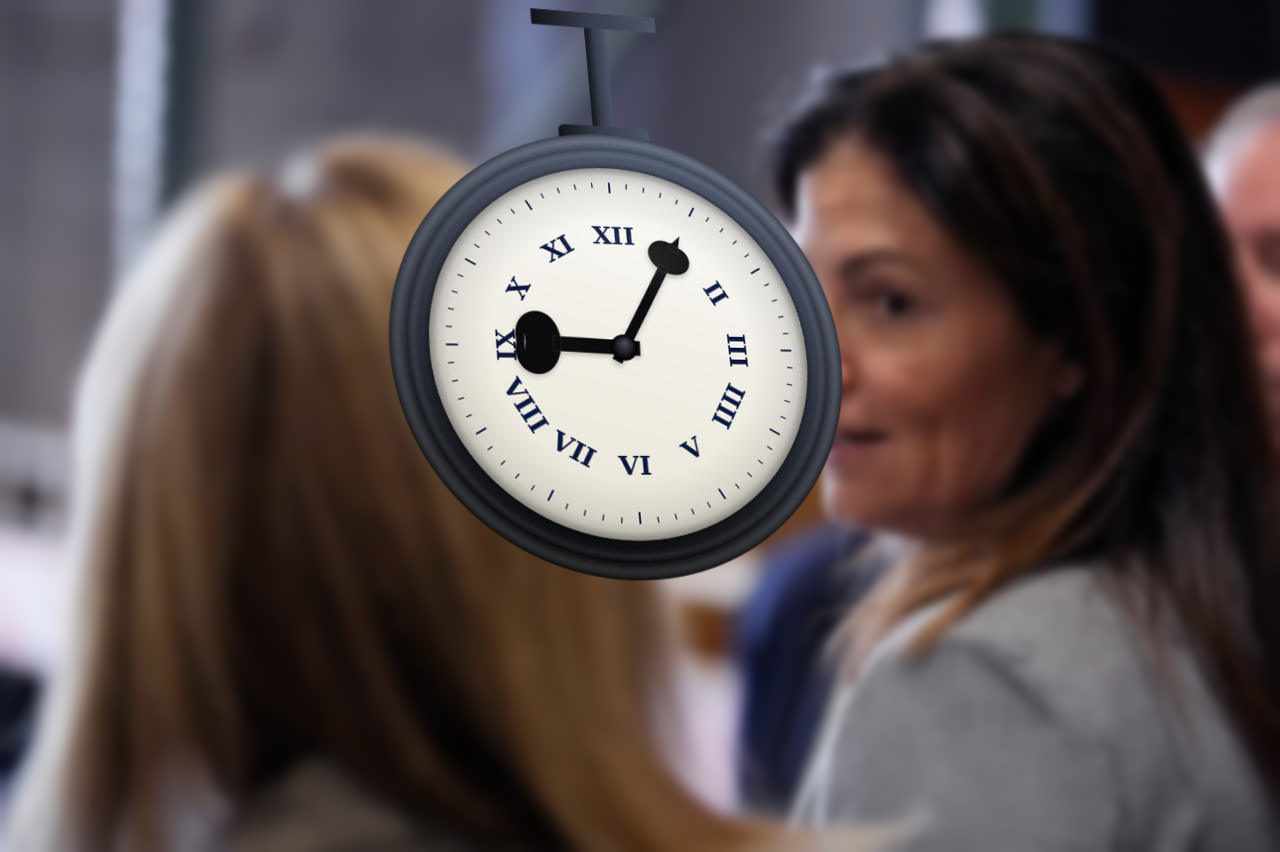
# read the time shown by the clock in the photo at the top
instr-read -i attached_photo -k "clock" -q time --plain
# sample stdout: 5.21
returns 9.05
